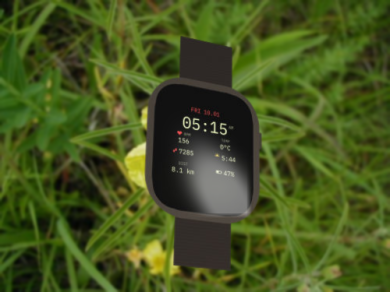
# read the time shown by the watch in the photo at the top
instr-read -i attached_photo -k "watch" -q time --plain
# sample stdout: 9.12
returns 5.15
